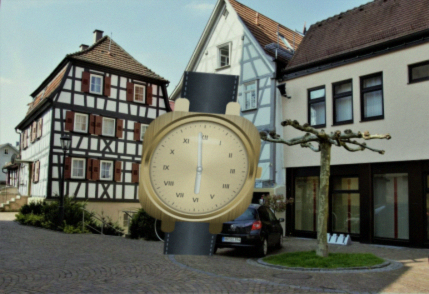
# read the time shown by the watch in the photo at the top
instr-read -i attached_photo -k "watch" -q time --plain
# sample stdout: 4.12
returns 5.59
